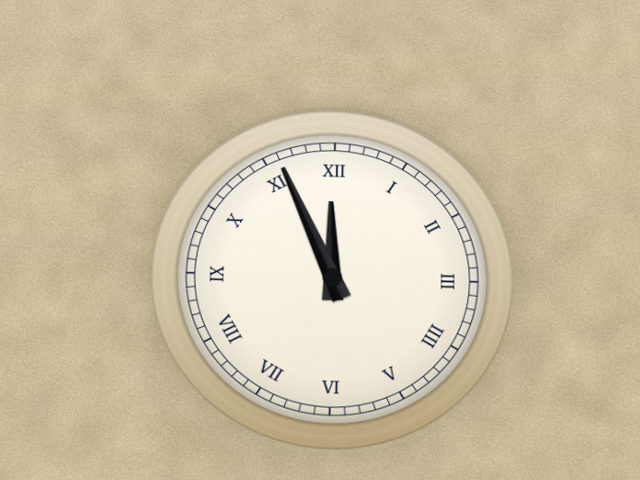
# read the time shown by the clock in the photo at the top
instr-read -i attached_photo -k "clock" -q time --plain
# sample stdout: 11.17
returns 11.56
